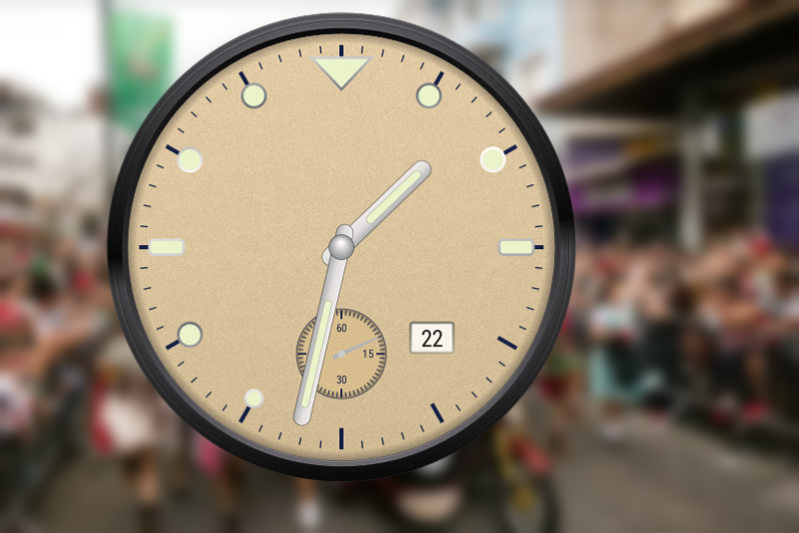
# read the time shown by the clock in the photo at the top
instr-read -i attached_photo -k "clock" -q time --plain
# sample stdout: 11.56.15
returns 1.32.11
